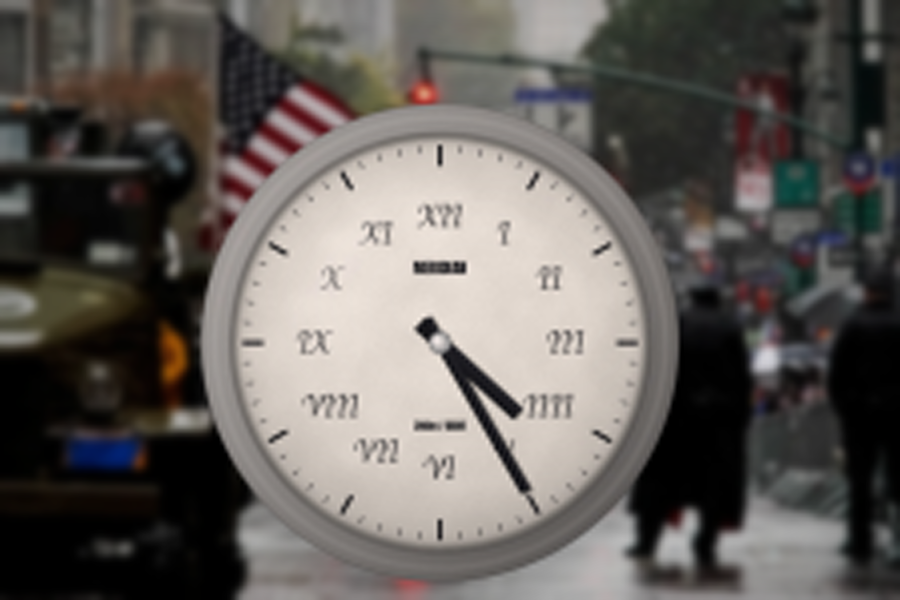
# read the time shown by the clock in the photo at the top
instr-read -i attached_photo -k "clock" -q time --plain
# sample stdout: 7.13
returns 4.25
